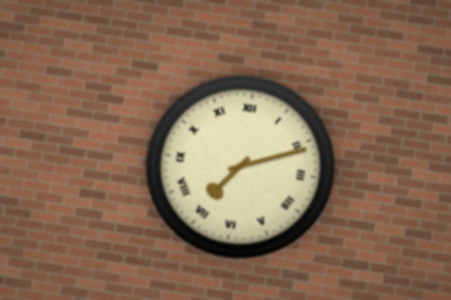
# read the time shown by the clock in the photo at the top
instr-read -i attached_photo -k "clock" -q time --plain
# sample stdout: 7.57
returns 7.11
